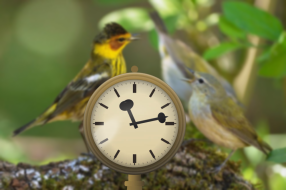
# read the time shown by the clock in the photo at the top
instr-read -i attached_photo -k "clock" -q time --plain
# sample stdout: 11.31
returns 11.13
